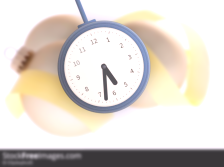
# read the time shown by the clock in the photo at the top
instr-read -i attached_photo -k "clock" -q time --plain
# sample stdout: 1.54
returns 5.33
